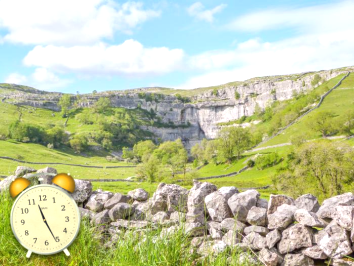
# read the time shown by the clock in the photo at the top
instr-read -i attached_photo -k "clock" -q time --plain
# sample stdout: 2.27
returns 11.26
